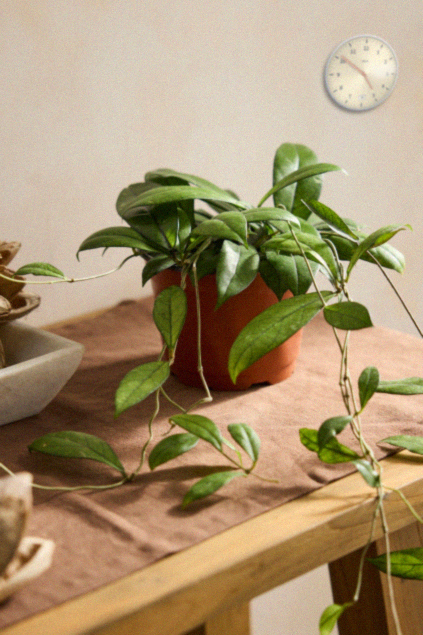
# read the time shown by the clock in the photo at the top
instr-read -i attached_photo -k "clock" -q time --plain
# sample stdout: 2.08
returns 4.51
